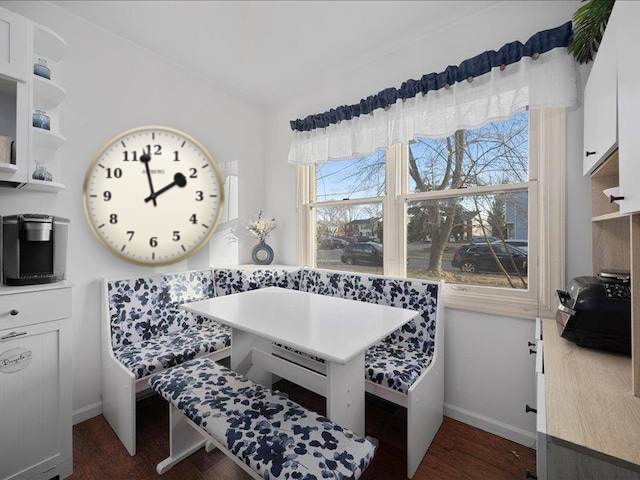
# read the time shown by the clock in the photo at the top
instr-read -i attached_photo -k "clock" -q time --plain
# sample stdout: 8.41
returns 1.58
